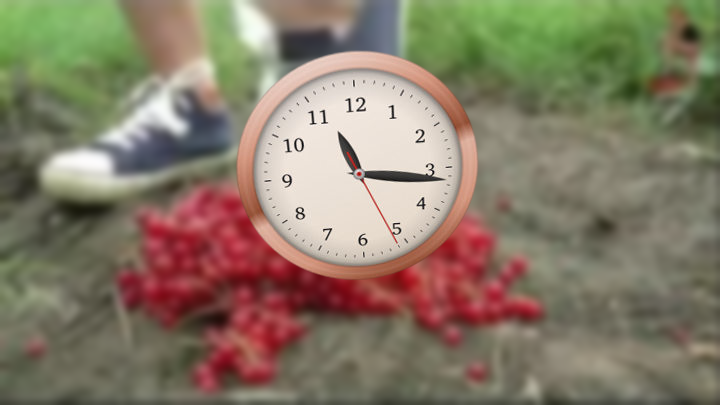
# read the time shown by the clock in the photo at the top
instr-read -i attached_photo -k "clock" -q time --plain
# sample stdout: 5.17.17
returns 11.16.26
